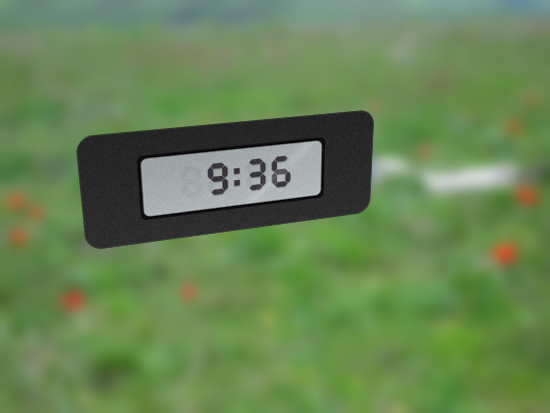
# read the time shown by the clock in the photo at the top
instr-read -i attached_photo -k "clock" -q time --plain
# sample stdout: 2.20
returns 9.36
